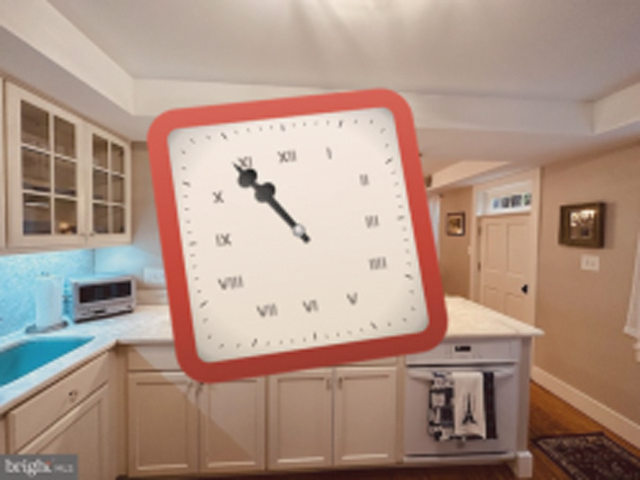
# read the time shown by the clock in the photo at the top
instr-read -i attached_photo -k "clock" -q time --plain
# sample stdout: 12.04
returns 10.54
